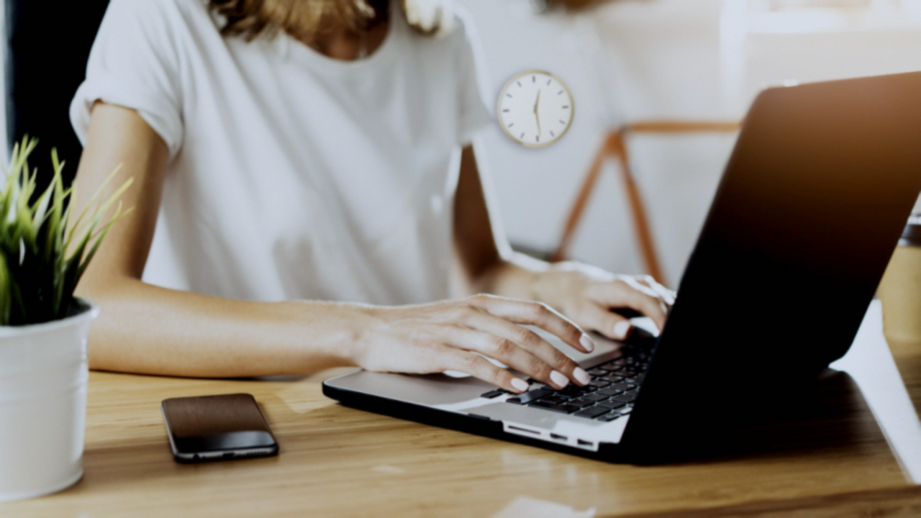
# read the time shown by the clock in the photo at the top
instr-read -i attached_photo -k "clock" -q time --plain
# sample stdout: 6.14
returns 12.29
